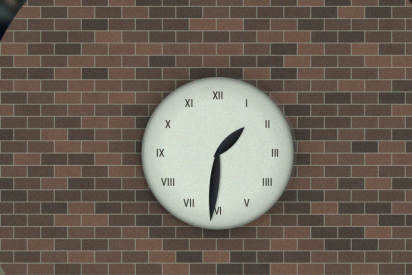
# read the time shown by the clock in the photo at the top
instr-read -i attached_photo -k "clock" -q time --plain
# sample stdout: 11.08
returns 1.31
